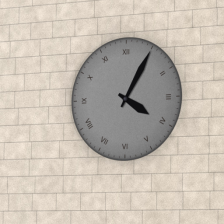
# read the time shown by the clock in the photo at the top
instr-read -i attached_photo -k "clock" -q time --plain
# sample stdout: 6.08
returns 4.05
